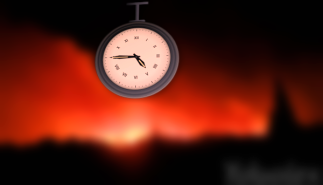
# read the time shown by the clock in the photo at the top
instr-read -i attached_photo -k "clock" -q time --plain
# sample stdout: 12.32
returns 4.45
